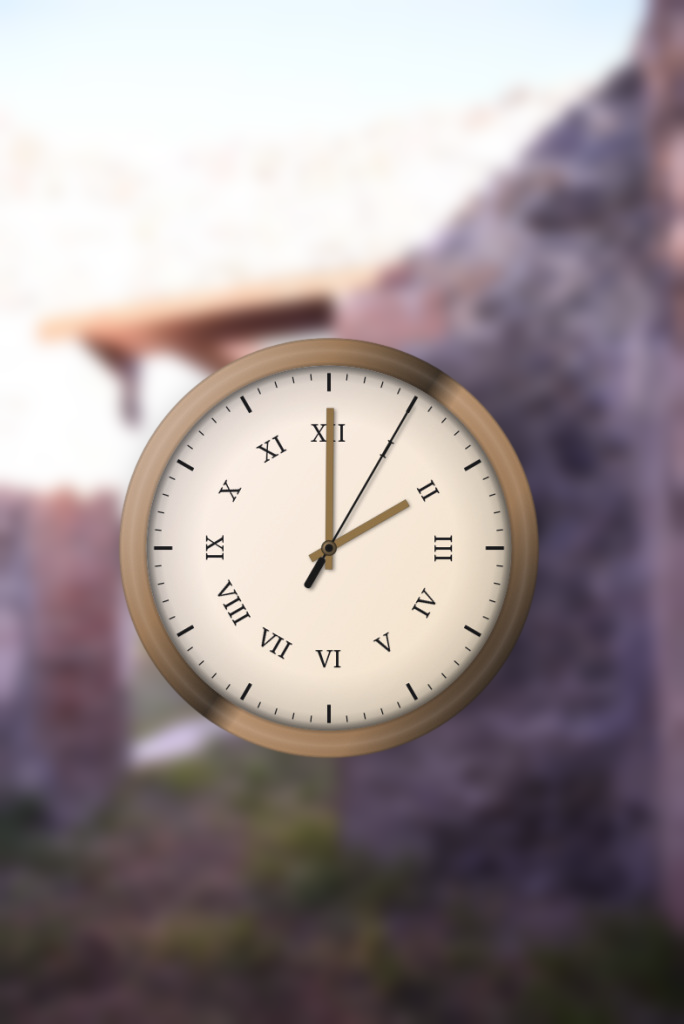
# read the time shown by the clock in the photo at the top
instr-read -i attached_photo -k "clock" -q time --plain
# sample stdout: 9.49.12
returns 2.00.05
